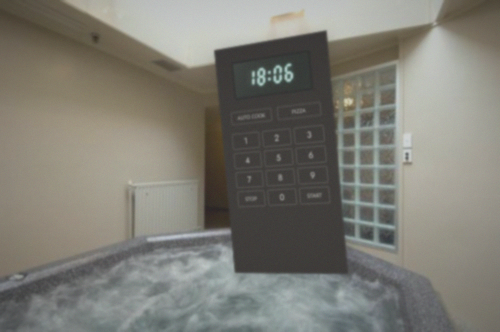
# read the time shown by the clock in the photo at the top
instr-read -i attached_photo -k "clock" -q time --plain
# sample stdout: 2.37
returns 18.06
